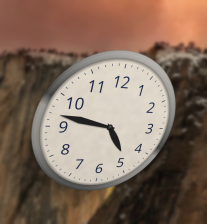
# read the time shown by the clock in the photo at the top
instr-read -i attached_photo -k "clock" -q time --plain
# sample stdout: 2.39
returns 4.47
